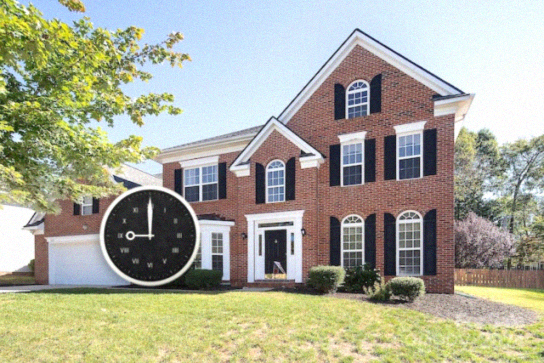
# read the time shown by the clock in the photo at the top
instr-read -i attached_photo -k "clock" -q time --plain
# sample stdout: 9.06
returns 9.00
